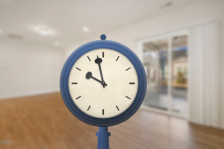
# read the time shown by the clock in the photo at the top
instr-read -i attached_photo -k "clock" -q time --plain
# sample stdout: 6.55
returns 9.58
